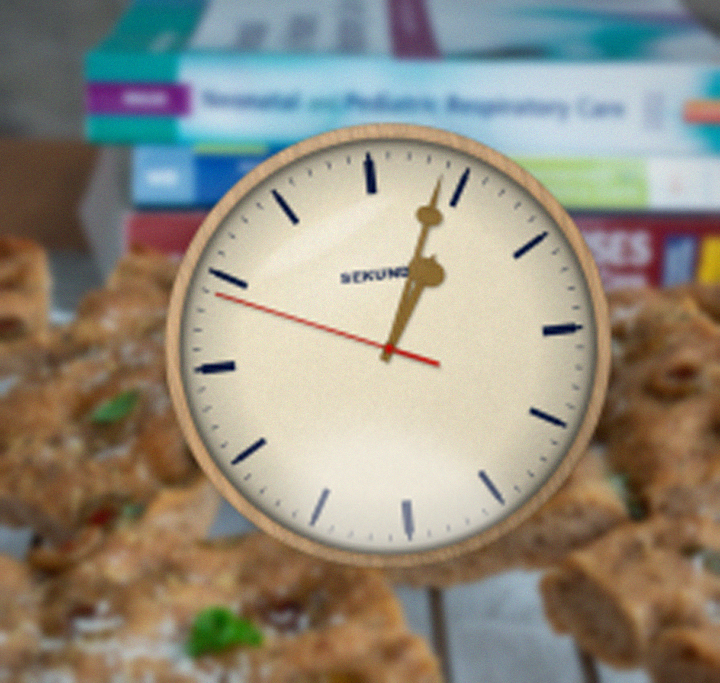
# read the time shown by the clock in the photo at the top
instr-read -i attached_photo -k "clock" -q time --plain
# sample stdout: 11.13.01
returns 1.03.49
